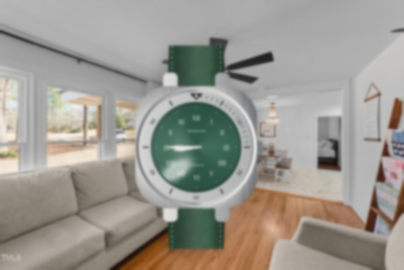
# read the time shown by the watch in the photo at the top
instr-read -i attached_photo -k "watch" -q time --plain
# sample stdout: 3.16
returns 8.45
